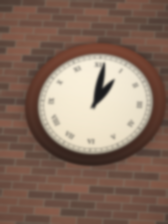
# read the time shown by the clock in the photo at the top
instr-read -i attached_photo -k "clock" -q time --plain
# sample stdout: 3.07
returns 1.01
